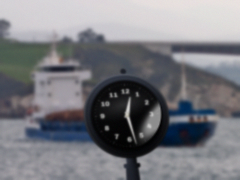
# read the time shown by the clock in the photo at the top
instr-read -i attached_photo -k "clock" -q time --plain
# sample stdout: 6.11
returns 12.28
